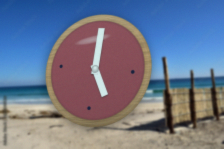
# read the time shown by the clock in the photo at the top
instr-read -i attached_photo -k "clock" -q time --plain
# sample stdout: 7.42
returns 5.00
